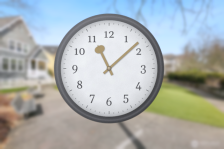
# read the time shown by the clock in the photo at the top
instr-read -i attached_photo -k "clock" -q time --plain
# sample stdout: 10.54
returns 11.08
